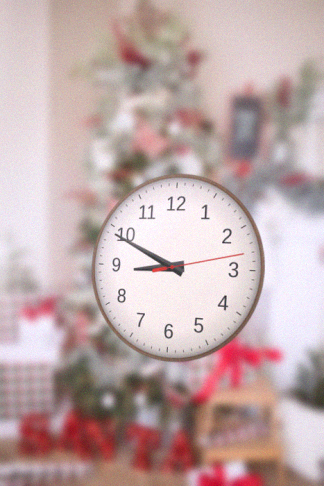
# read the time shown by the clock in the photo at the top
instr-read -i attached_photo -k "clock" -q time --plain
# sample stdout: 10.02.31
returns 8.49.13
